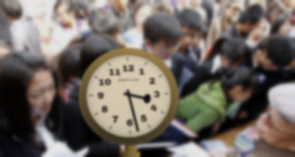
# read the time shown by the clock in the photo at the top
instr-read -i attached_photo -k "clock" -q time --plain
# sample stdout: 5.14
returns 3.28
